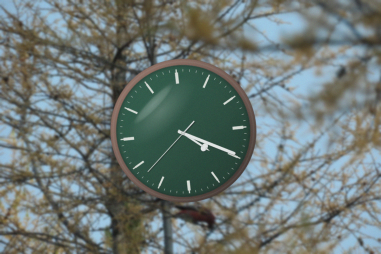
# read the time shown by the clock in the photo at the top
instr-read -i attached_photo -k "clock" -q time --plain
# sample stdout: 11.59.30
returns 4.19.38
